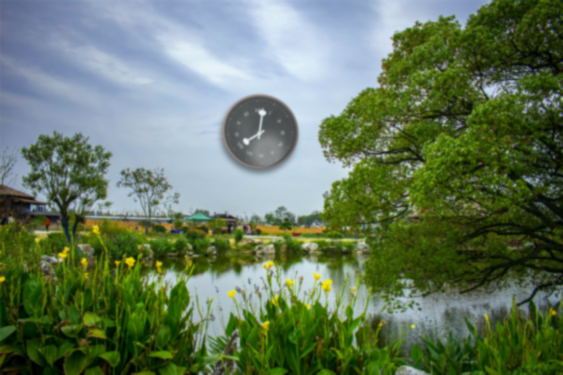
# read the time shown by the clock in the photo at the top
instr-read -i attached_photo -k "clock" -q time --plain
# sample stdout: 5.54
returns 8.02
